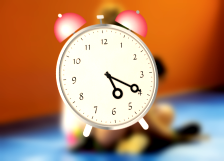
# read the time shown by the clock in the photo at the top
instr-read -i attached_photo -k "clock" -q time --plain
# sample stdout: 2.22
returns 5.20
